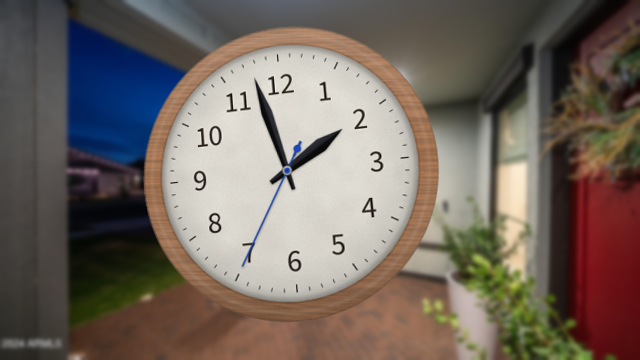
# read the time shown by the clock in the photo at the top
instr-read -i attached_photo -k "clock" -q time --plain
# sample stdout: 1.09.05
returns 1.57.35
